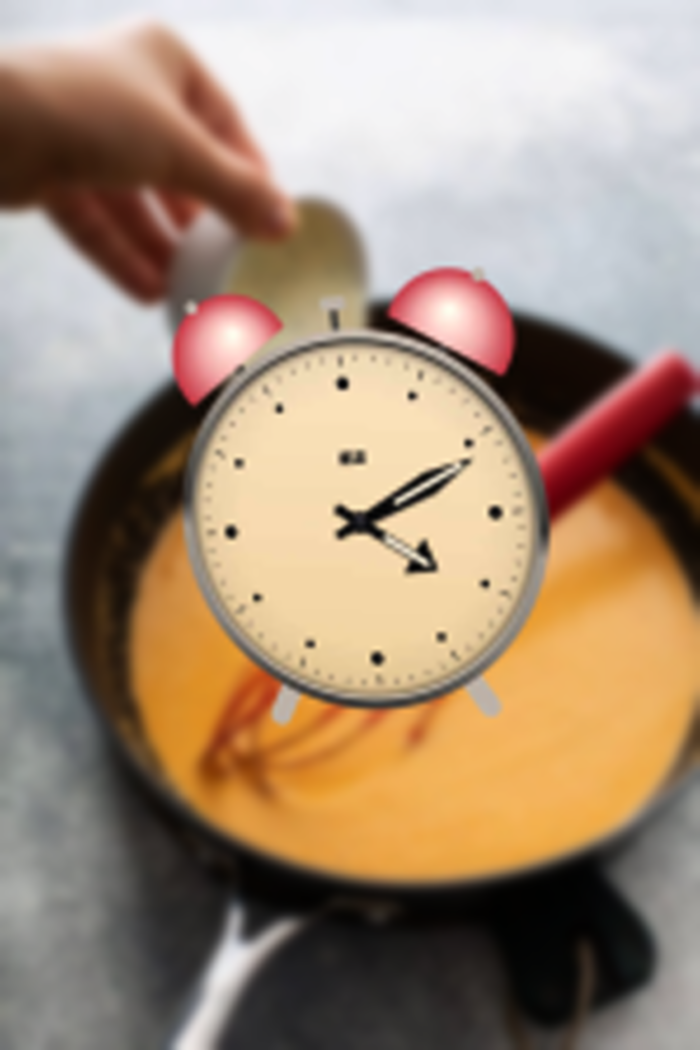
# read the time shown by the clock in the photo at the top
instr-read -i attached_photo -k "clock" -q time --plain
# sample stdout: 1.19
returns 4.11
